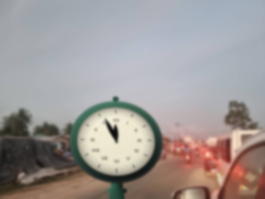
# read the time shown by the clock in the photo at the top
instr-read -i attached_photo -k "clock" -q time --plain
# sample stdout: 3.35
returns 11.56
